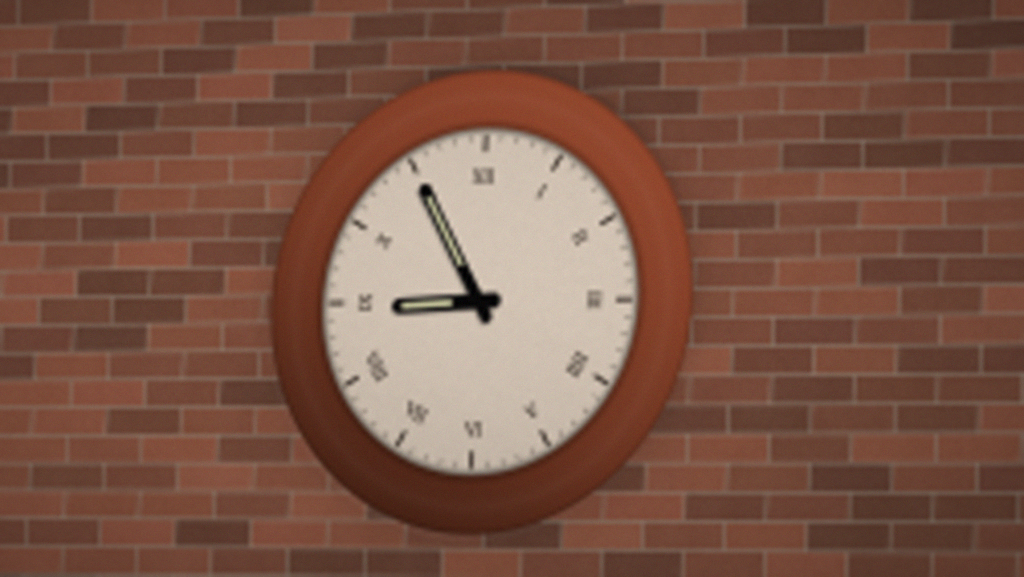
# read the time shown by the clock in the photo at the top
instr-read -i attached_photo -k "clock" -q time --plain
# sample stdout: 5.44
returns 8.55
